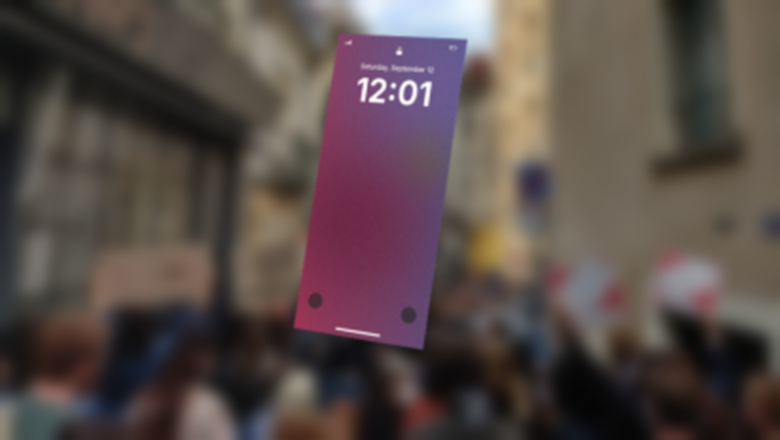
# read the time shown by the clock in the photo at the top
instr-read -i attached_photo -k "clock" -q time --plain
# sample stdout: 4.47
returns 12.01
